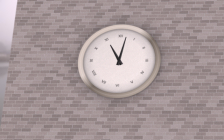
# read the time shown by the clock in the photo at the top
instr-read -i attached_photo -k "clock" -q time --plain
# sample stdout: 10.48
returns 11.02
